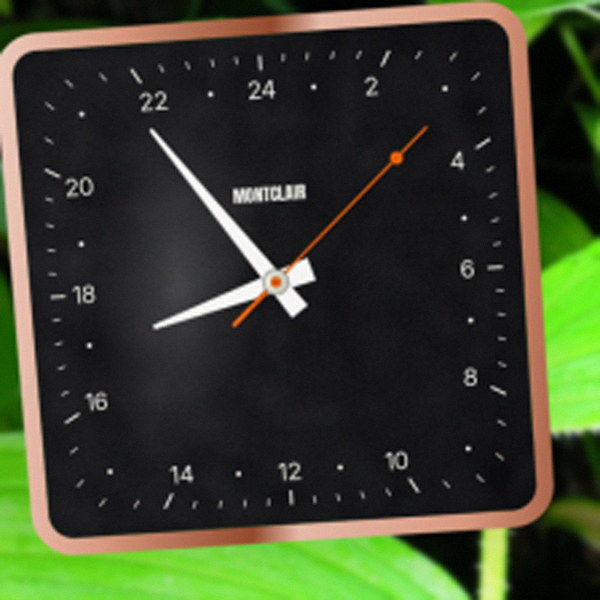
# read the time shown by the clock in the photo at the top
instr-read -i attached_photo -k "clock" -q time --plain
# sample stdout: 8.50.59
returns 16.54.08
